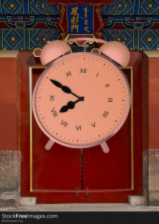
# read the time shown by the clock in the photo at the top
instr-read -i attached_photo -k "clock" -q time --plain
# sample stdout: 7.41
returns 7.50
